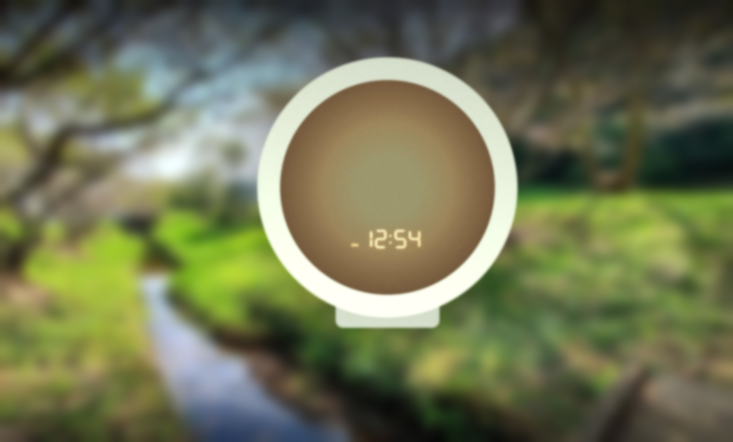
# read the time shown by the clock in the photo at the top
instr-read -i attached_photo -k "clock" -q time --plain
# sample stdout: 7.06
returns 12.54
